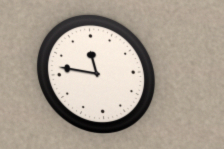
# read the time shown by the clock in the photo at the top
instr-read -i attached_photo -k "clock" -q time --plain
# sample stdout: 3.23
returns 11.47
